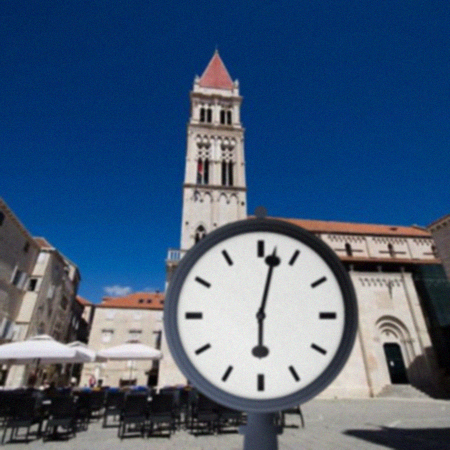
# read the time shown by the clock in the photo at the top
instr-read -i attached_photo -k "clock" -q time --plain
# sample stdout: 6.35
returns 6.02
